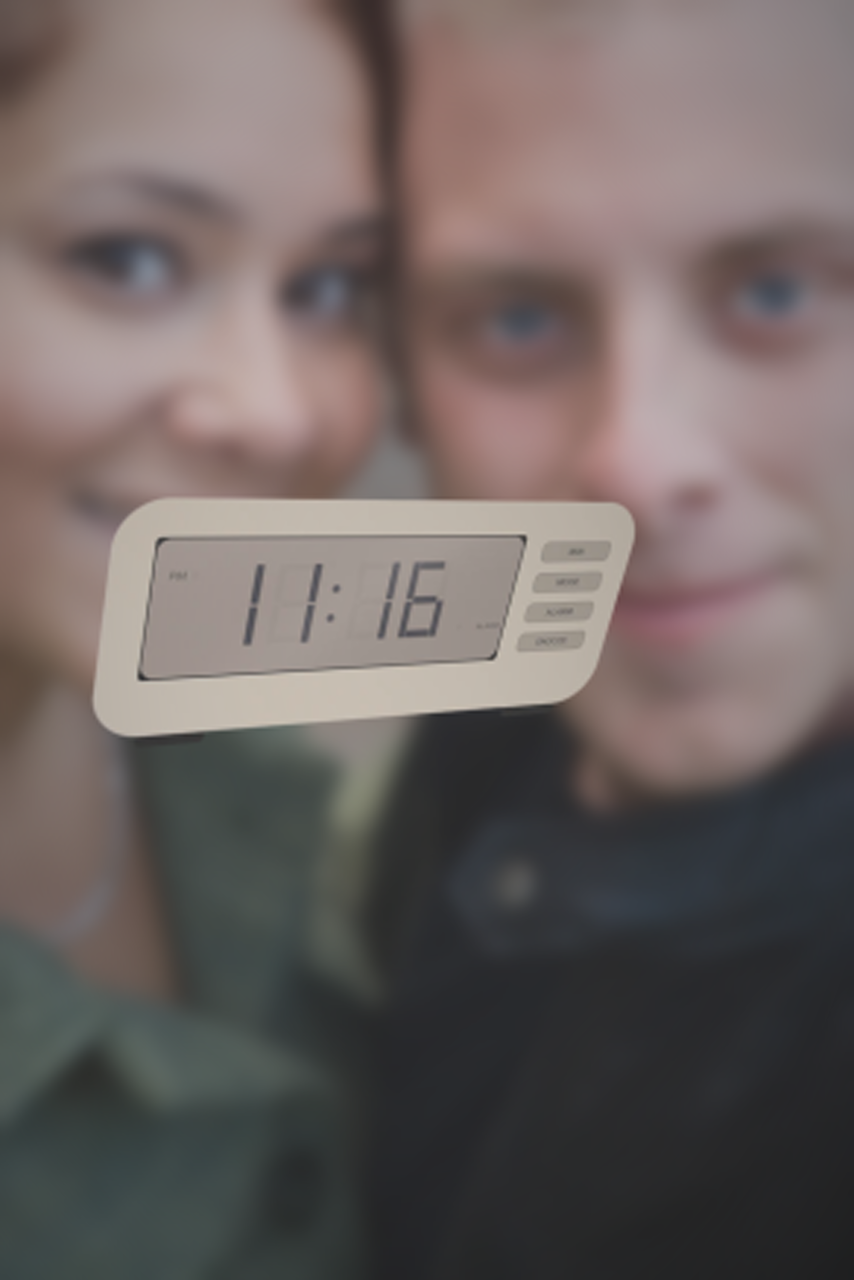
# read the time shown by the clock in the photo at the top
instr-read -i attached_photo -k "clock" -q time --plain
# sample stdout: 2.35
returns 11.16
